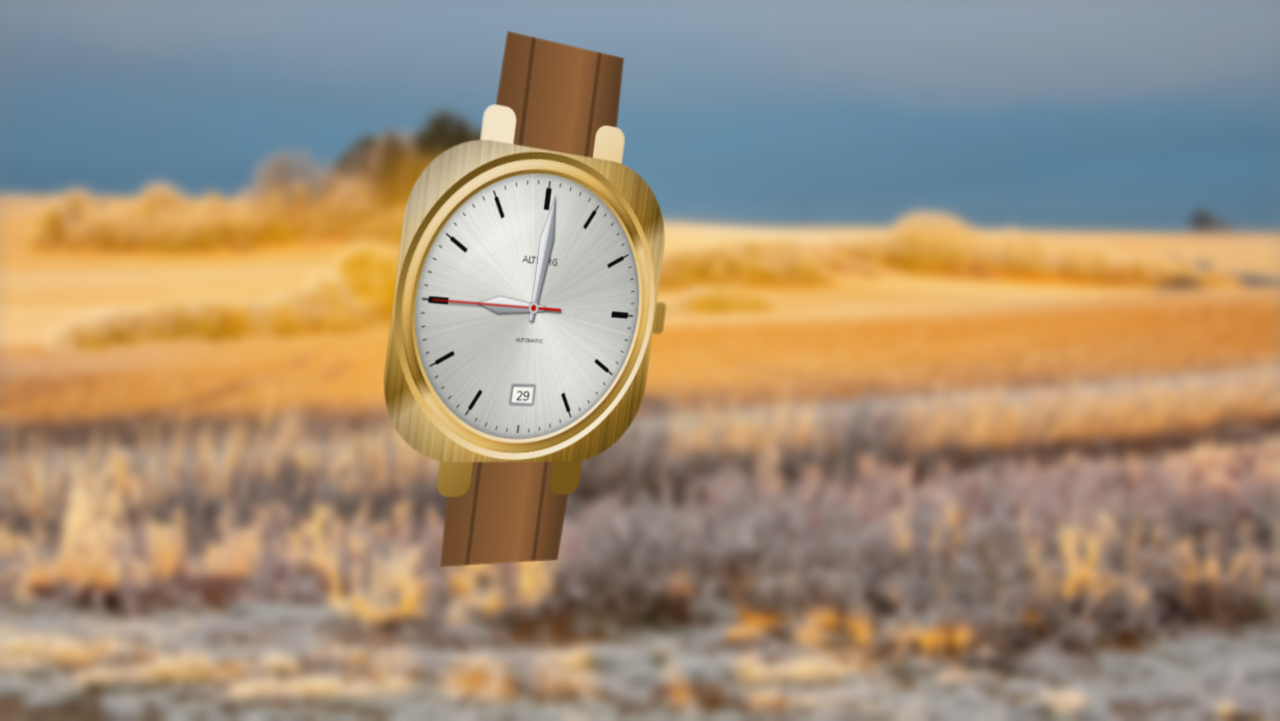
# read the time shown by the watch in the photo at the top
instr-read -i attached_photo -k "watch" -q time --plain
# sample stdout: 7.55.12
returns 9.00.45
